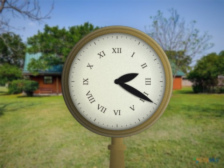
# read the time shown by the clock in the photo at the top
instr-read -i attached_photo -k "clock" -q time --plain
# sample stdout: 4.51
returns 2.20
